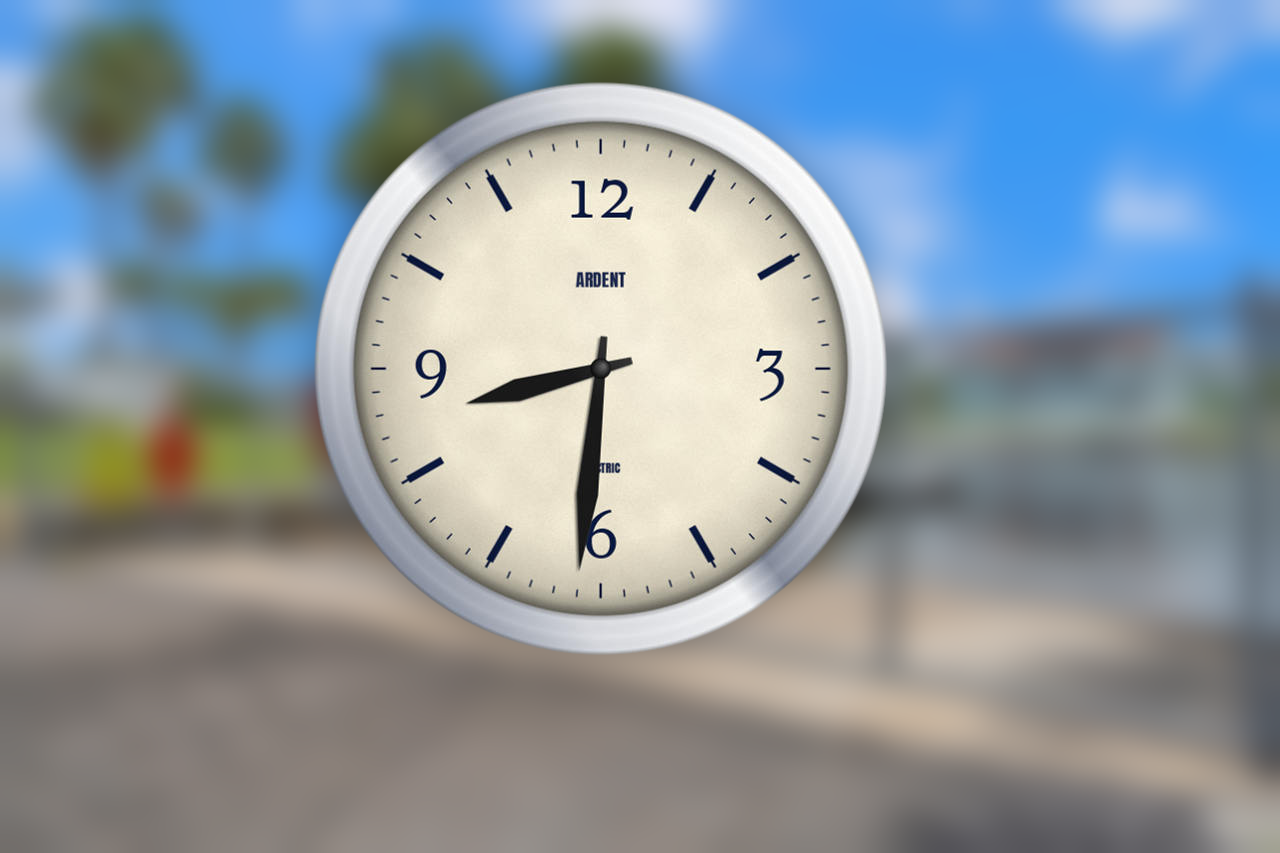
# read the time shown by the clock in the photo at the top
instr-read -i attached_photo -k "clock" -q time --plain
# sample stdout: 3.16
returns 8.31
